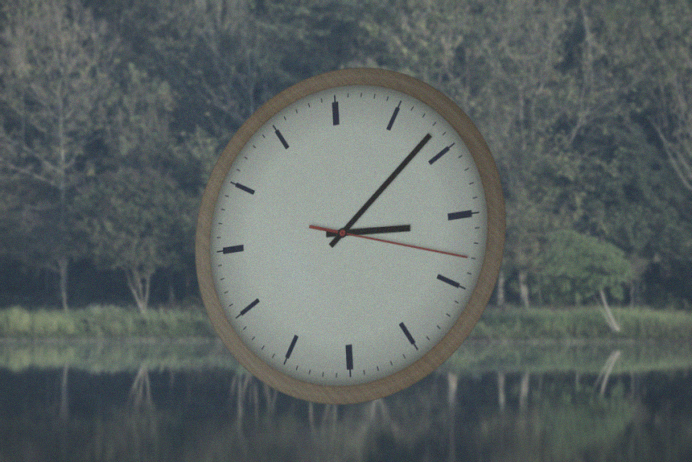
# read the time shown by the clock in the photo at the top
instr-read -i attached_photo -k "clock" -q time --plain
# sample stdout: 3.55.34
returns 3.08.18
